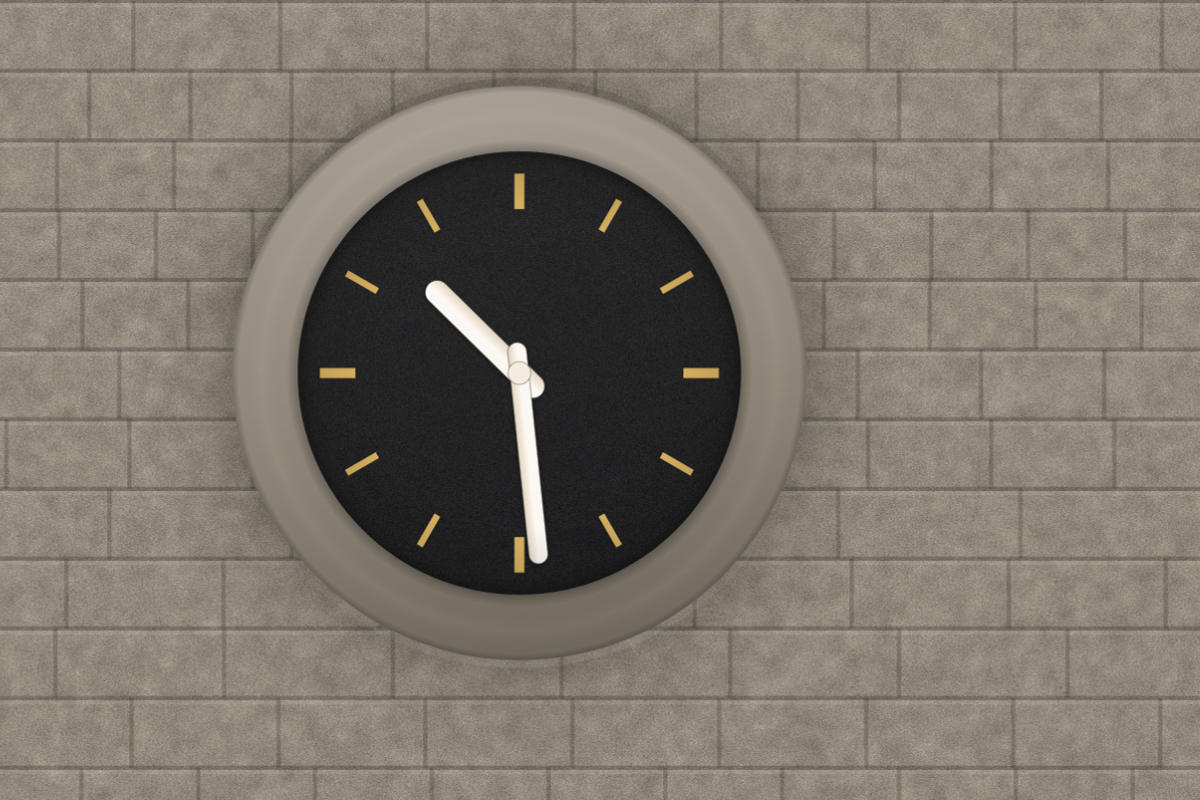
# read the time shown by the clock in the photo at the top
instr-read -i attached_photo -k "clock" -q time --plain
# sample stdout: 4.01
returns 10.29
